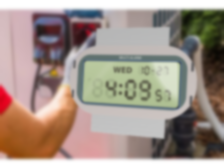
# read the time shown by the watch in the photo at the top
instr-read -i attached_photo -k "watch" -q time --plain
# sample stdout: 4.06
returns 4.09
